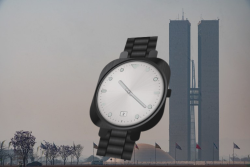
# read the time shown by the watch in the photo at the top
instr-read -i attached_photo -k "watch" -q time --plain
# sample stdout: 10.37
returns 10.21
